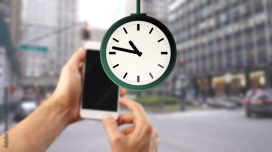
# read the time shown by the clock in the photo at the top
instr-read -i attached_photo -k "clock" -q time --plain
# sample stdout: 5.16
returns 10.47
